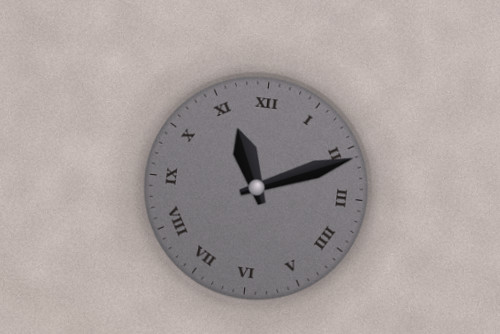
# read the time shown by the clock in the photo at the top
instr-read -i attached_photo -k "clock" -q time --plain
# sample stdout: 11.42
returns 11.11
